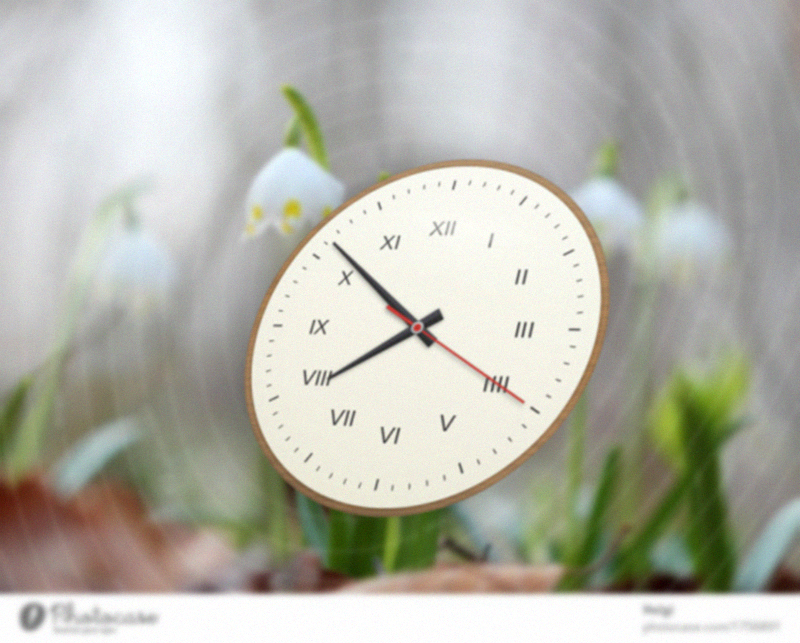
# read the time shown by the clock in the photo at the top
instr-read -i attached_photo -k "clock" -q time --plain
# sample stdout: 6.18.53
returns 7.51.20
